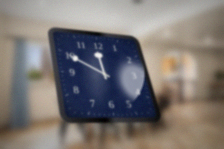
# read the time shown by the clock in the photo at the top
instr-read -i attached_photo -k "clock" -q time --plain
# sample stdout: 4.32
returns 11.50
